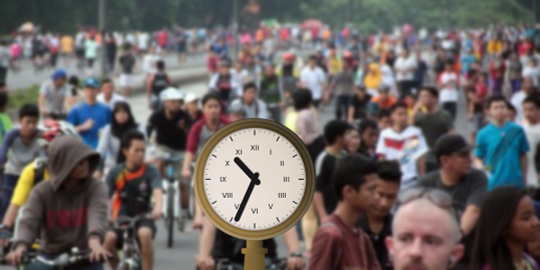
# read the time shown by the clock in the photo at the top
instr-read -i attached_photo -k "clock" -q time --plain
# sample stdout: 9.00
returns 10.34
